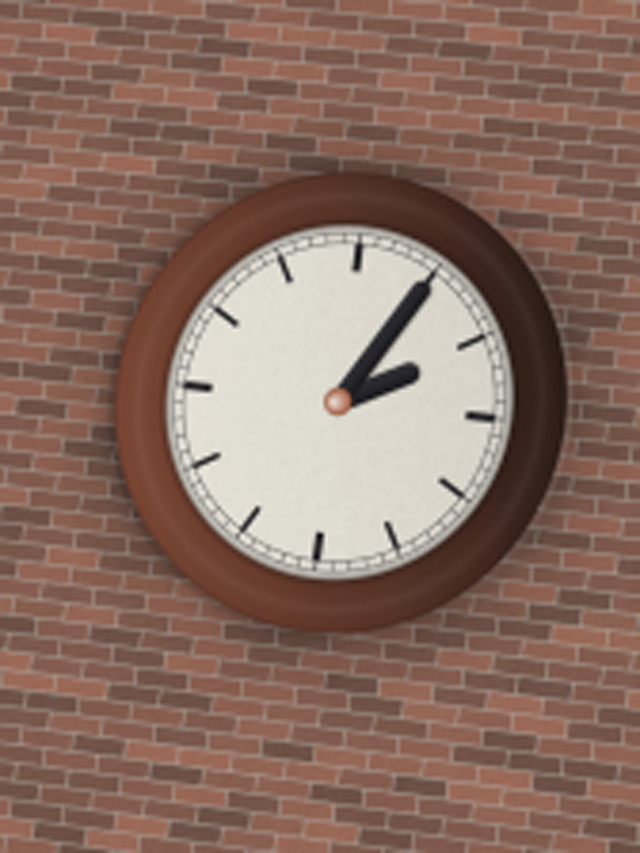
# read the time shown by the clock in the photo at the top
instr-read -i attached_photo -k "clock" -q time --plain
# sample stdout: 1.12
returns 2.05
